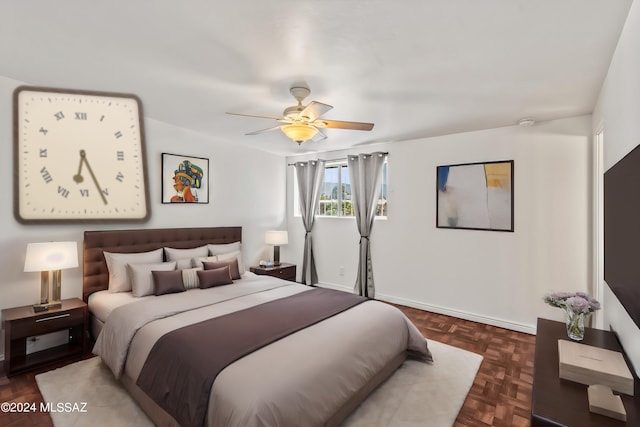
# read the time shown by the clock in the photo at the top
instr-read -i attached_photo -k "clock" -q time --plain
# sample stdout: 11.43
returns 6.26
